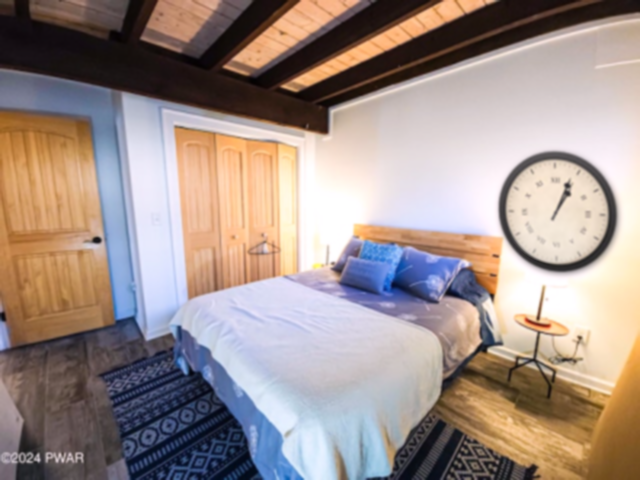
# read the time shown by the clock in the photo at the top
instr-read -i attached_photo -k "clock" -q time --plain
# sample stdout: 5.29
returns 1.04
